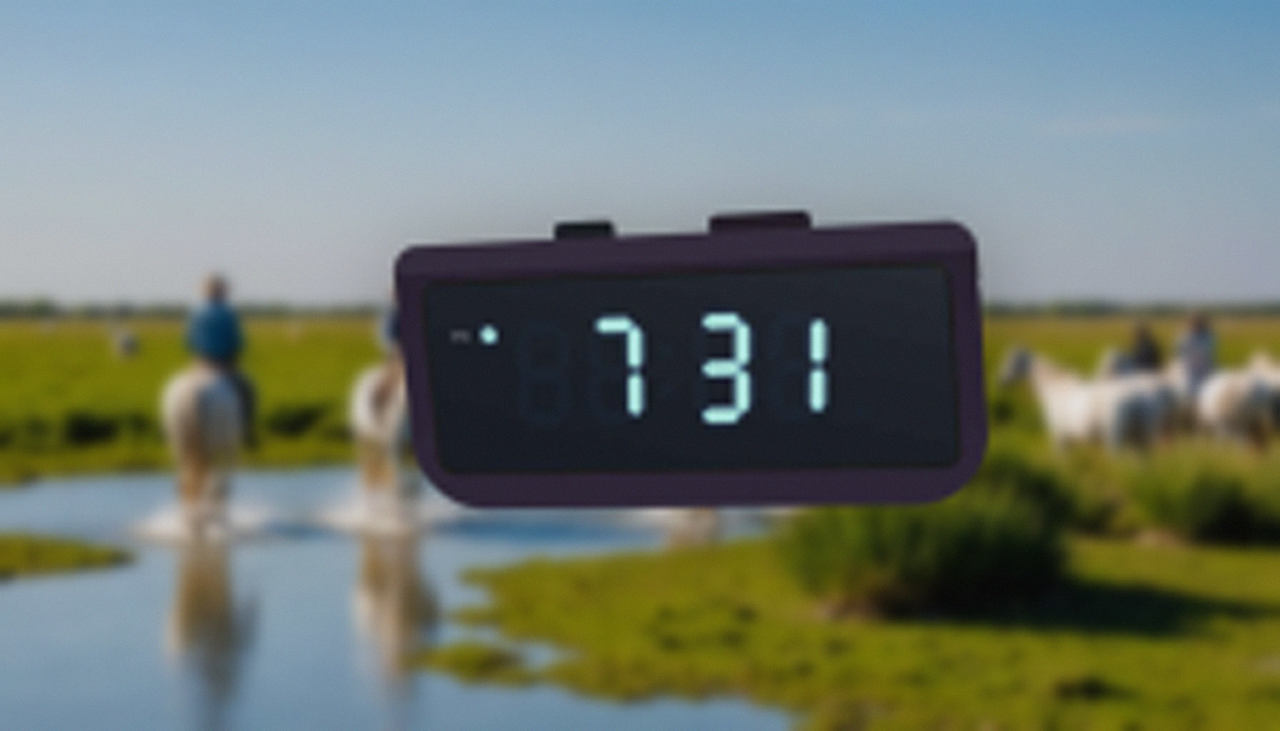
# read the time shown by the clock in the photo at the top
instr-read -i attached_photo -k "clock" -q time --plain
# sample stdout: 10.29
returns 7.31
